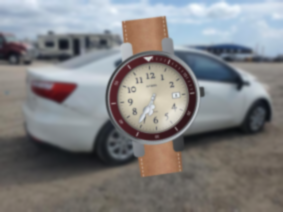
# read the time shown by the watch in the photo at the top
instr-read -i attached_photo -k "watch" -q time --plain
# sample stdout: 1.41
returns 6.36
